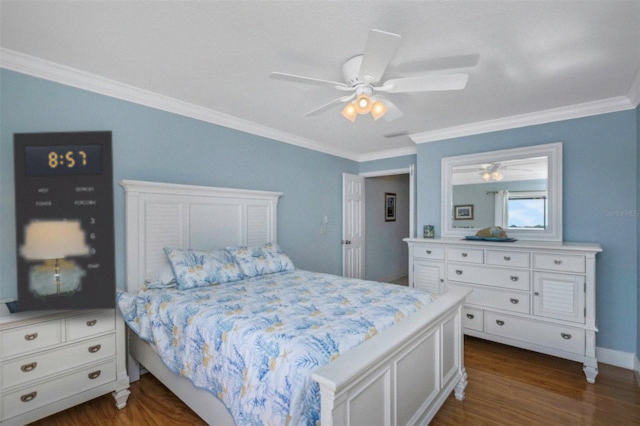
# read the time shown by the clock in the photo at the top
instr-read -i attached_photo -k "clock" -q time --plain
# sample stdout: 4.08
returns 8.57
